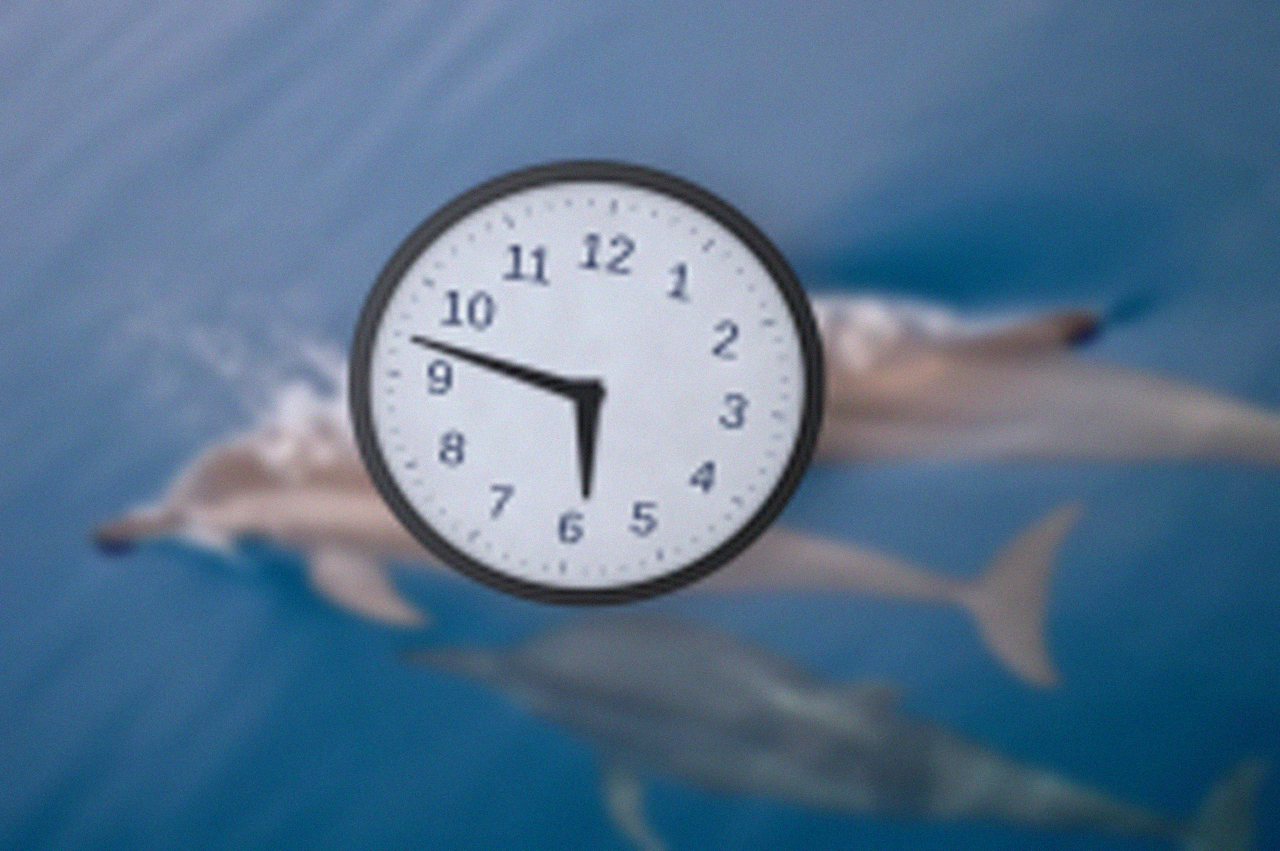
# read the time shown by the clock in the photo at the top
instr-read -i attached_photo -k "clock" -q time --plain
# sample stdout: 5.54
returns 5.47
